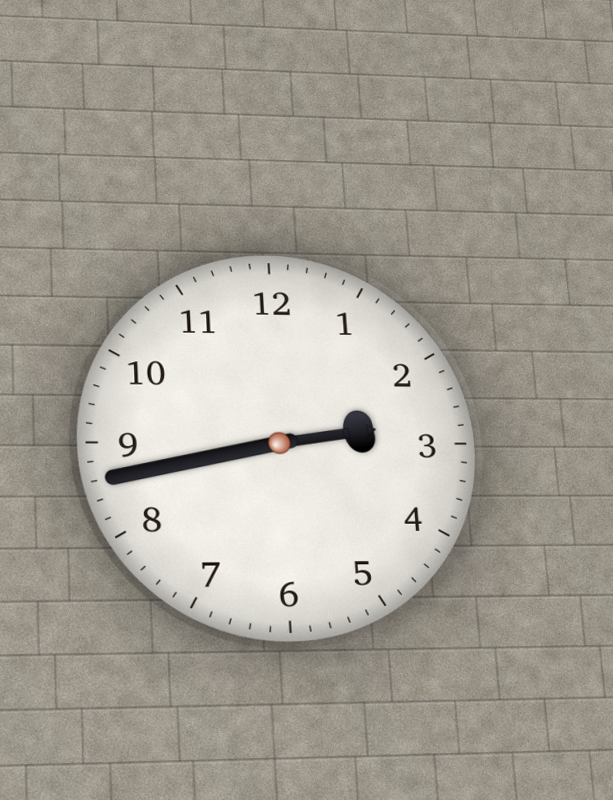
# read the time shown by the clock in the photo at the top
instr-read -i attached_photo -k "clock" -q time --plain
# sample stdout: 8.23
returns 2.43
